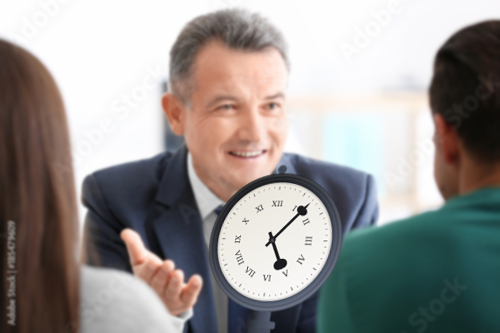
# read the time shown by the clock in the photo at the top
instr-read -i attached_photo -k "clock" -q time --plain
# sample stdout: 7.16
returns 5.07
